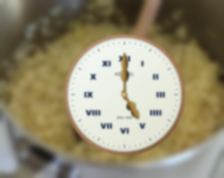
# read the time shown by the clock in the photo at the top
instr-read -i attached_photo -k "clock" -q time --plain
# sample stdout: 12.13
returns 5.00
